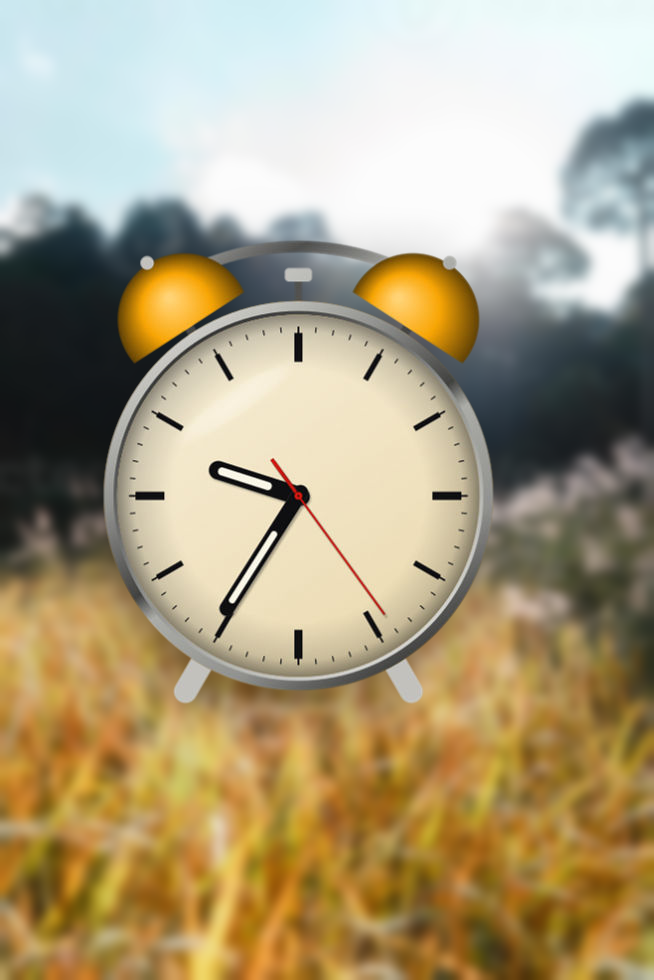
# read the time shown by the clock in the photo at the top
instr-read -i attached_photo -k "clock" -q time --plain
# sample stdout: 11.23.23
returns 9.35.24
